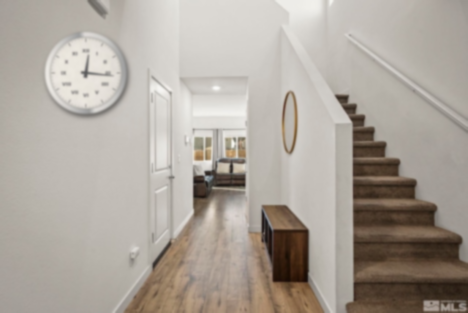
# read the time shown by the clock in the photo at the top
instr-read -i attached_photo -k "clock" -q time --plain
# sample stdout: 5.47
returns 12.16
